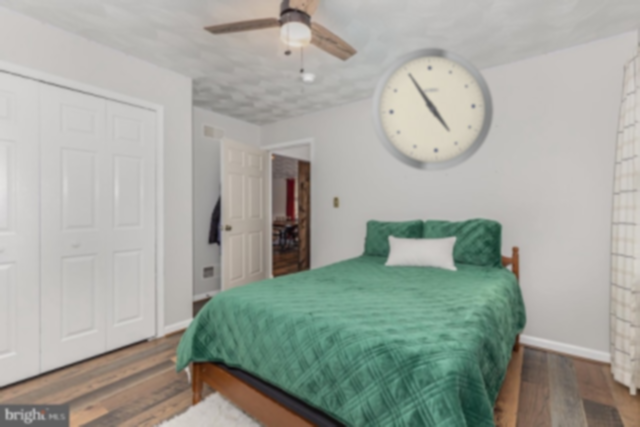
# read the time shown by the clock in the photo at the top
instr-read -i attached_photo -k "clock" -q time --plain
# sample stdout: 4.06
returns 4.55
